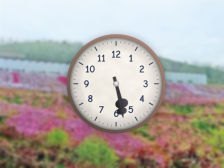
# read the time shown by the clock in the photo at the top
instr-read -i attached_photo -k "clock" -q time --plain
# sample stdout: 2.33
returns 5.28
